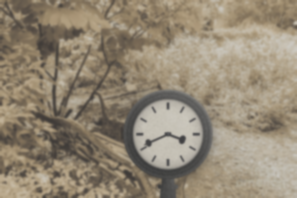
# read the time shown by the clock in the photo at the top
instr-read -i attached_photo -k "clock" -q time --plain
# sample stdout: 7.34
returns 3.41
